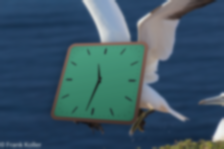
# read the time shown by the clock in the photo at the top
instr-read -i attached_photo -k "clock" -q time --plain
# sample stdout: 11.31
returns 11.32
